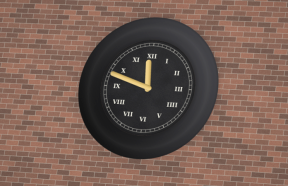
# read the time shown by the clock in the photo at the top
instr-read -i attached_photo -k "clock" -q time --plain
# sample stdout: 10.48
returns 11.48
